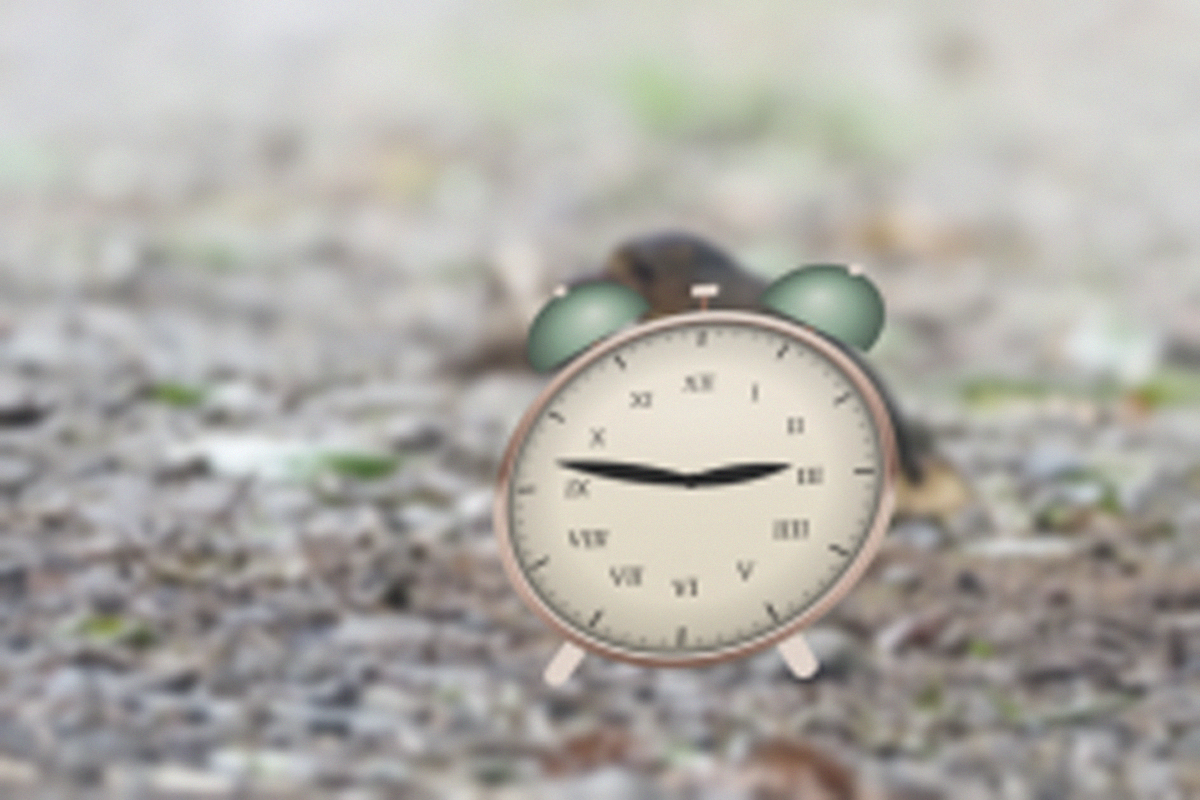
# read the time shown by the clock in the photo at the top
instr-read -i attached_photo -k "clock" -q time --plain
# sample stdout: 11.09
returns 2.47
